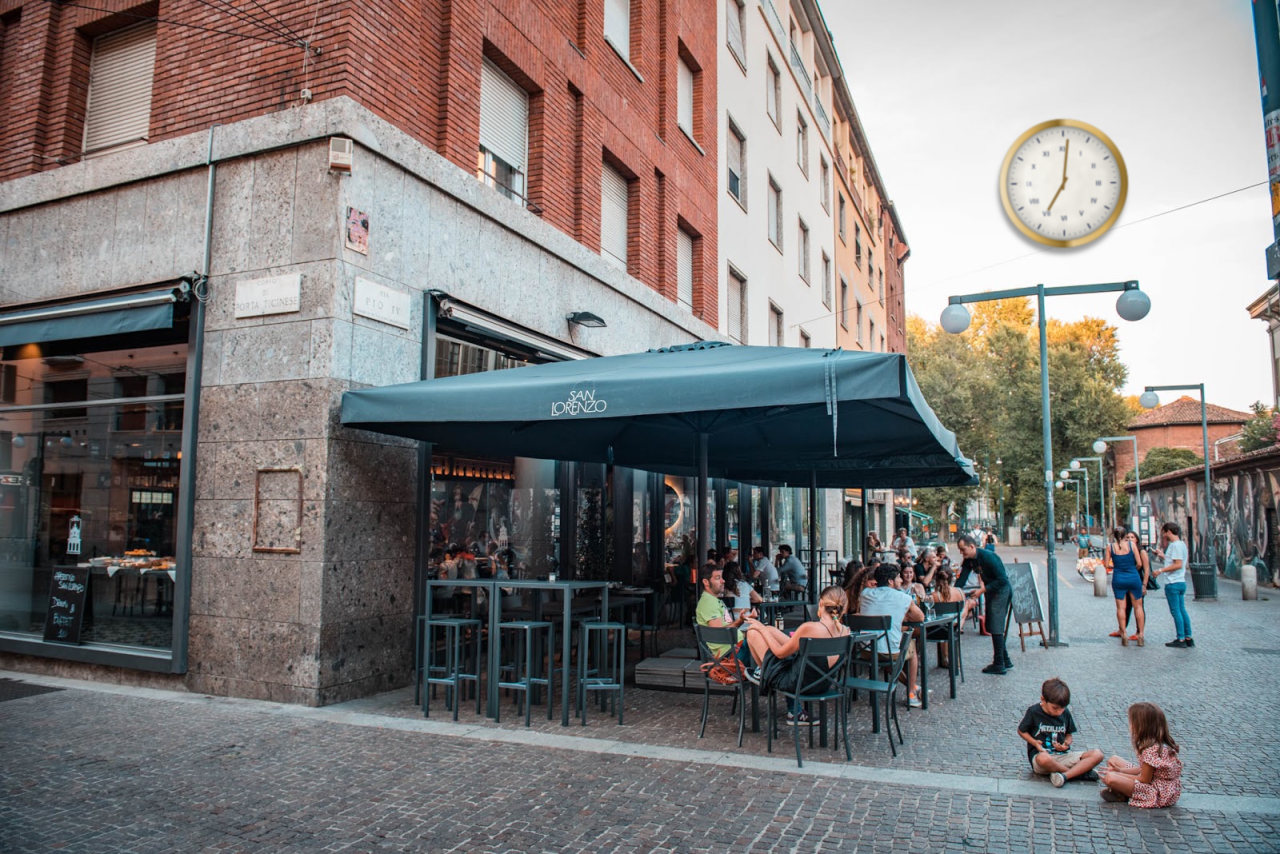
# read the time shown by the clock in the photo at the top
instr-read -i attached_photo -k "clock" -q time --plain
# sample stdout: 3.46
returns 7.01
